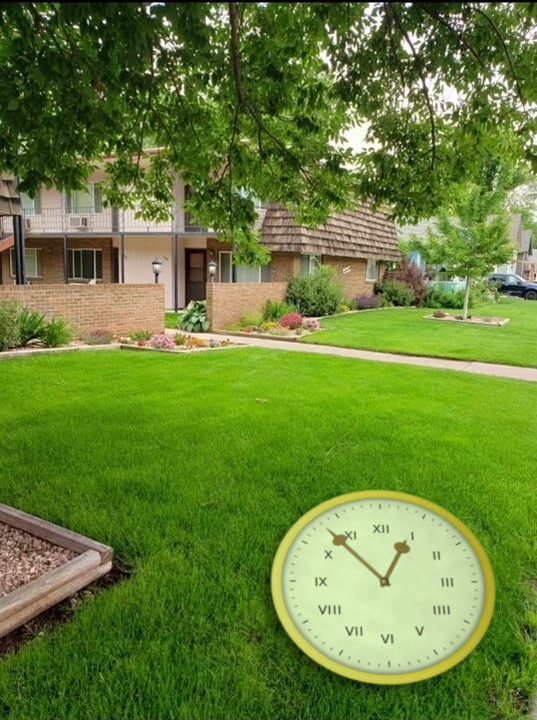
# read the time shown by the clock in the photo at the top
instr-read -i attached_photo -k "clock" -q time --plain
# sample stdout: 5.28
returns 12.53
